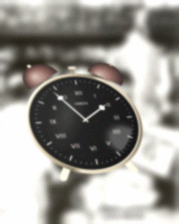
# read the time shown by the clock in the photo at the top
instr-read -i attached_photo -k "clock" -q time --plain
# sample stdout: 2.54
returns 1.54
